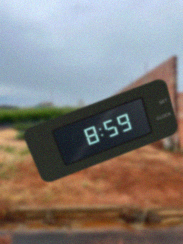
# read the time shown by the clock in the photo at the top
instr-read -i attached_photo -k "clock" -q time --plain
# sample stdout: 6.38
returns 8.59
